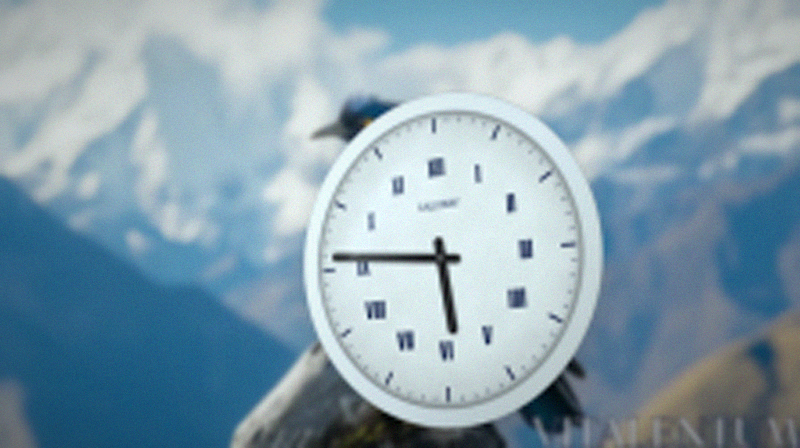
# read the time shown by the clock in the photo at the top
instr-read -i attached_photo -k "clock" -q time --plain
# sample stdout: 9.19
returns 5.46
